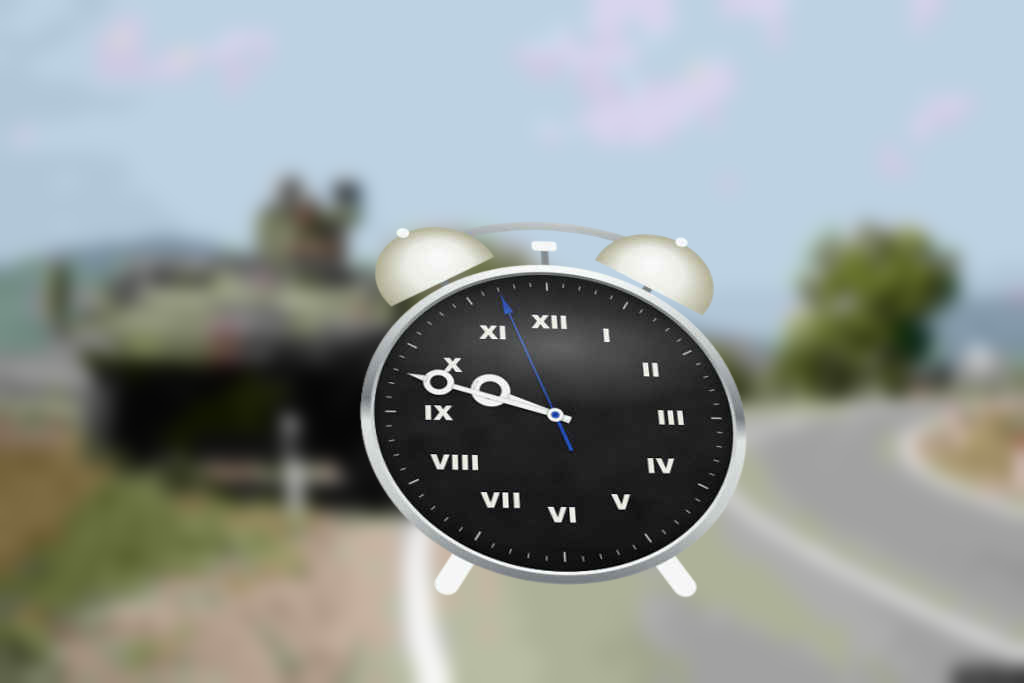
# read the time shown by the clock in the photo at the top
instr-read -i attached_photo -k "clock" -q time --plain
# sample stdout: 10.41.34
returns 9.47.57
